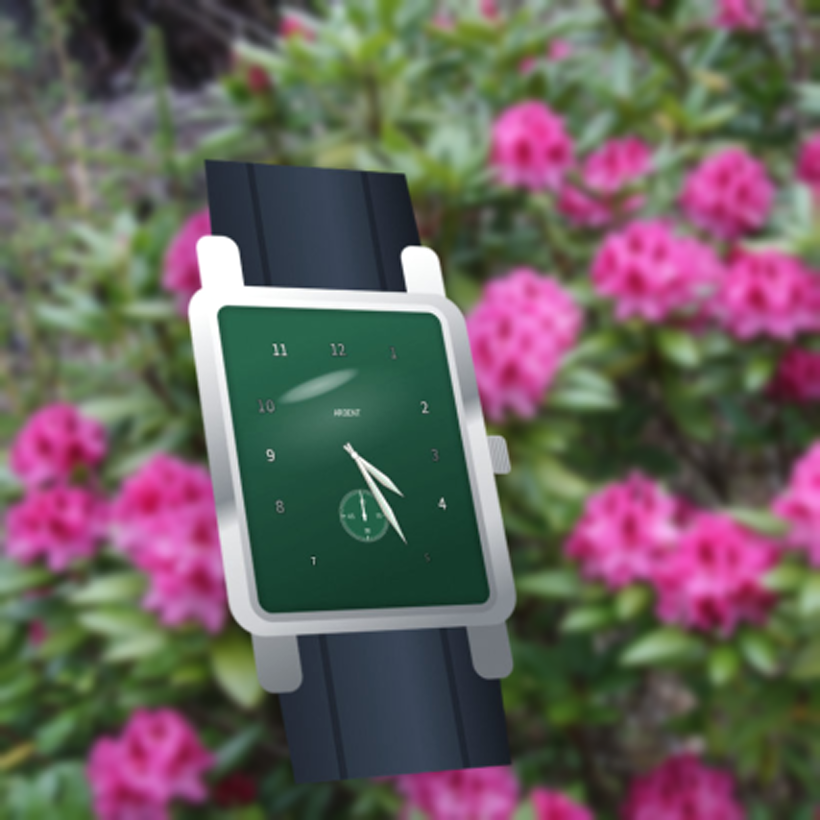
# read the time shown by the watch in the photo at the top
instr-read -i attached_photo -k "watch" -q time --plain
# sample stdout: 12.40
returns 4.26
